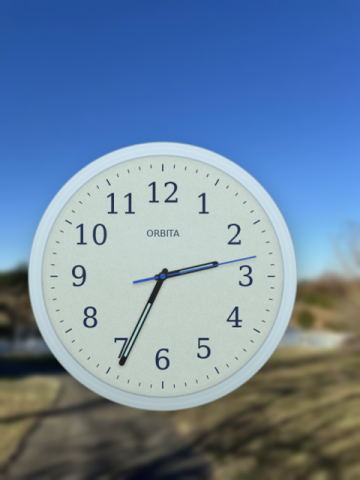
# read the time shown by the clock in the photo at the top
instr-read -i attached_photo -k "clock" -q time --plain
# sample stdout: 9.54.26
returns 2.34.13
